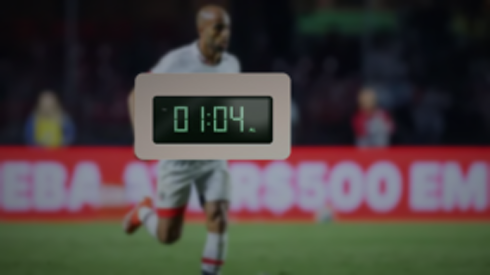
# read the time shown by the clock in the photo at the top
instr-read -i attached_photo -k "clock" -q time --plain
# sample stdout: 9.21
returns 1.04
